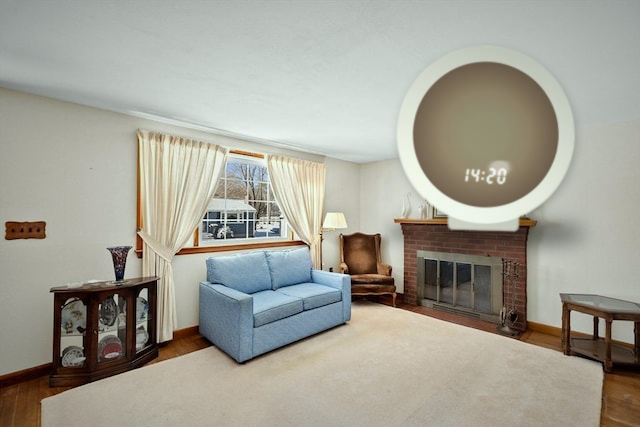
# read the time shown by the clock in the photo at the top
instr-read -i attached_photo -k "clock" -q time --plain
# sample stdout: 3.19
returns 14.20
